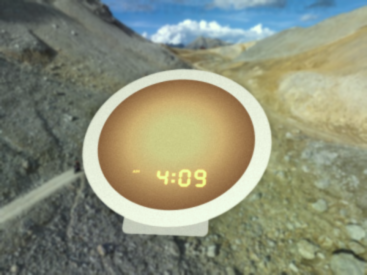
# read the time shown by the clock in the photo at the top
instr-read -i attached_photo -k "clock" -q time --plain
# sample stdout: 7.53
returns 4.09
